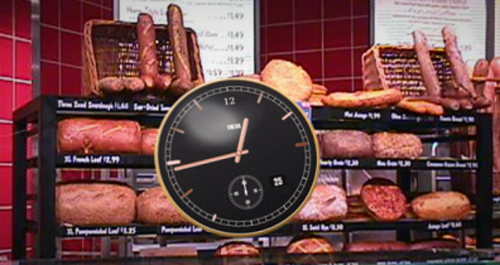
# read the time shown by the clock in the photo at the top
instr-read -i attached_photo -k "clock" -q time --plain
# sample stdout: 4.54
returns 12.44
